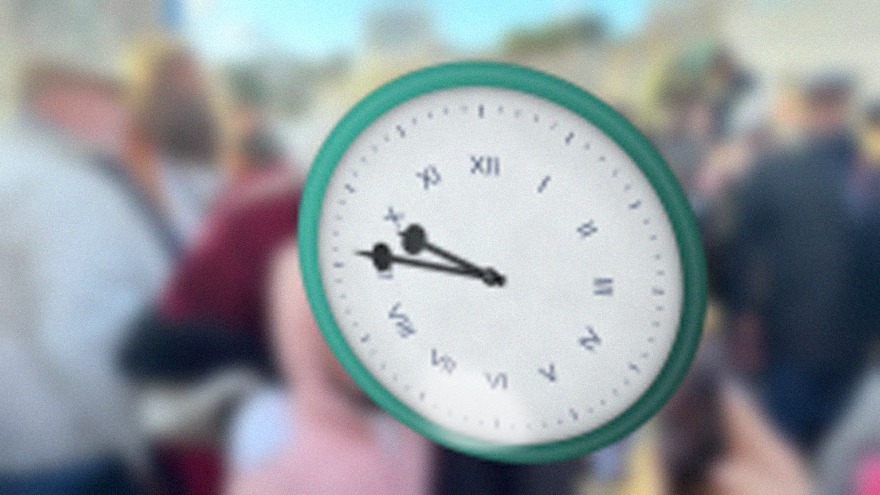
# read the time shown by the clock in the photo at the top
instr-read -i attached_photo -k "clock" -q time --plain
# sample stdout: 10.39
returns 9.46
